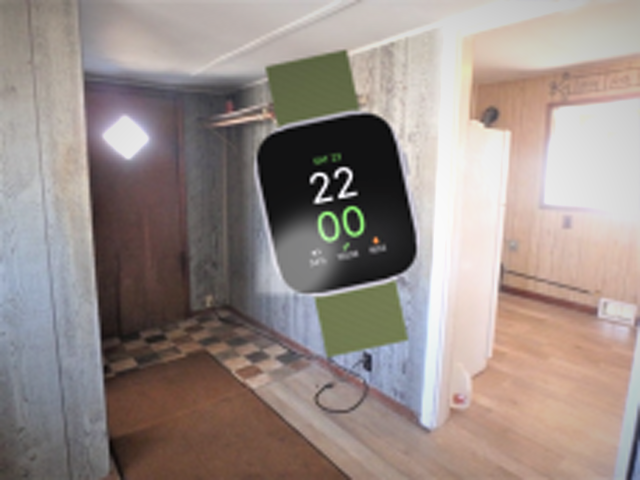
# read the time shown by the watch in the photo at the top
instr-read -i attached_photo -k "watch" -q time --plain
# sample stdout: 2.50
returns 22.00
